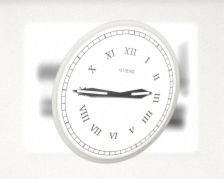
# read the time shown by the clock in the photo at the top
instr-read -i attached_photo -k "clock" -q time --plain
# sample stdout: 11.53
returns 2.45
